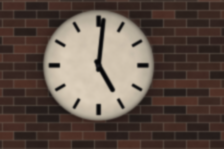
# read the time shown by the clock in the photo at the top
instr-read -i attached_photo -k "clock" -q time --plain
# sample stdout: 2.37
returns 5.01
